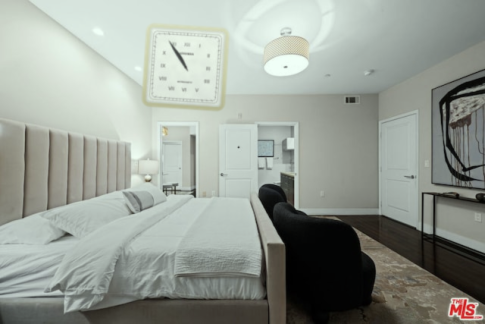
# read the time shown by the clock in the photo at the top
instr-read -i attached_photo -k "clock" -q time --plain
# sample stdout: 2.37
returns 10.54
